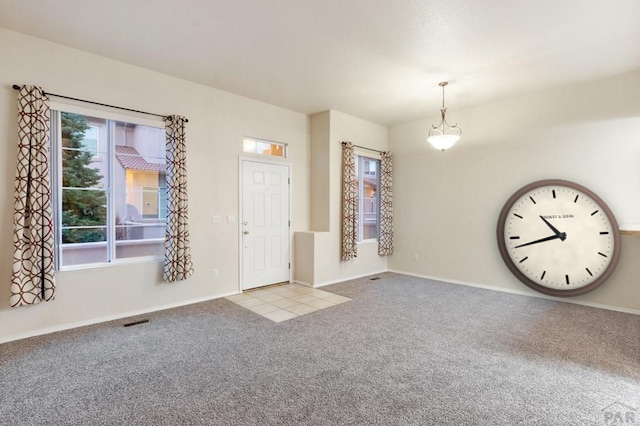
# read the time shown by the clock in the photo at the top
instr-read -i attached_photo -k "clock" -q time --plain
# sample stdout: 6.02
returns 10.43
